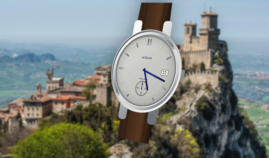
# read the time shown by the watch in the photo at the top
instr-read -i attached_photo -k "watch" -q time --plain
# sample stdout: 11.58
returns 5.18
